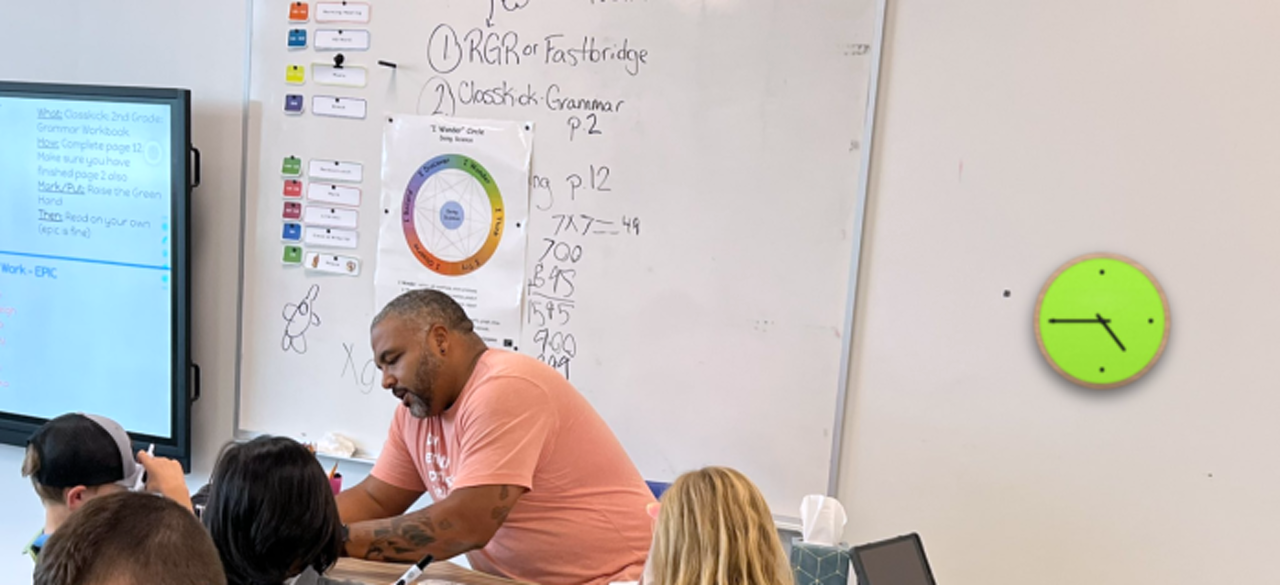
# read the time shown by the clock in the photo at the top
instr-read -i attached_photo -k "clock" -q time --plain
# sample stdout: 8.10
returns 4.45
